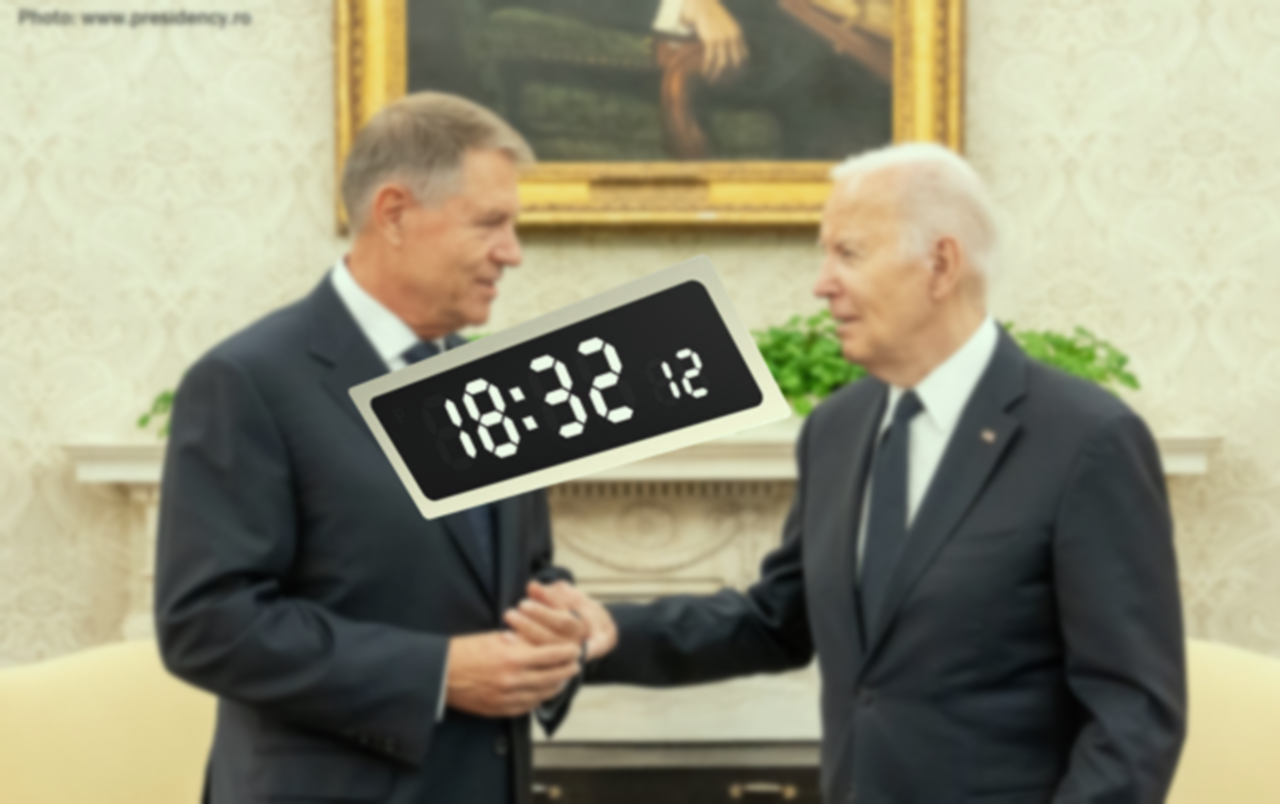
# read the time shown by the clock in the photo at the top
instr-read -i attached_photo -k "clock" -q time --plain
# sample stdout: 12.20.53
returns 18.32.12
